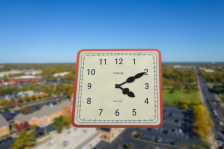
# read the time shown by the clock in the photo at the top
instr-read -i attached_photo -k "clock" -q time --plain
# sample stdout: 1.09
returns 4.10
